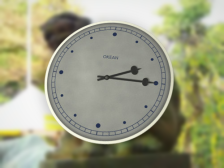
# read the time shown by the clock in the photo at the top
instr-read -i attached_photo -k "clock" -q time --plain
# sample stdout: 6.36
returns 2.15
